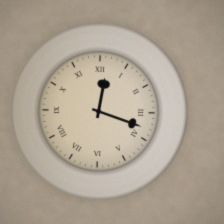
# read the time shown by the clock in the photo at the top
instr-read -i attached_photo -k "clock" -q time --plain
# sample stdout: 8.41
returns 12.18
